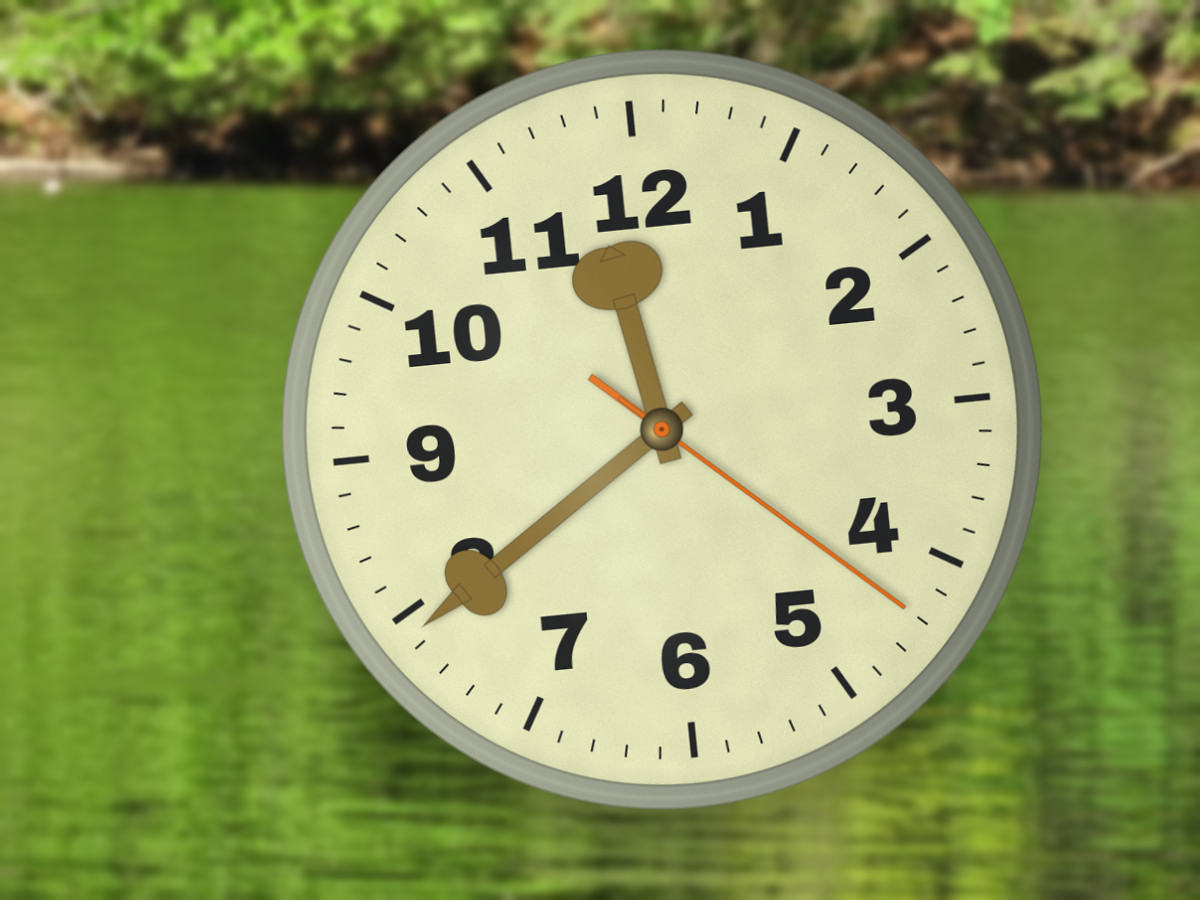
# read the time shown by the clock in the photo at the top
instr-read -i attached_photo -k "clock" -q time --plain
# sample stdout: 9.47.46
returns 11.39.22
